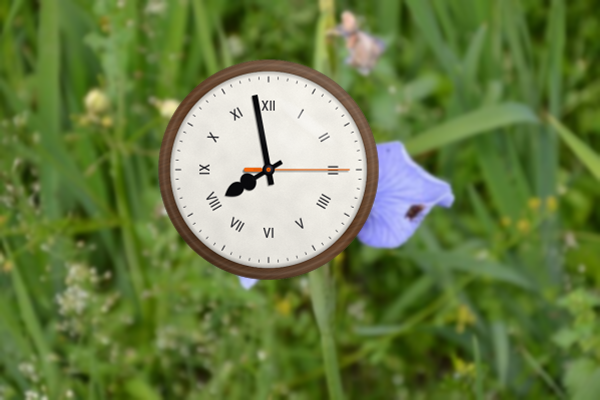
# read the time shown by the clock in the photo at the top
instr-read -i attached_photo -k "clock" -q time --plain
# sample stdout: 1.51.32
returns 7.58.15
